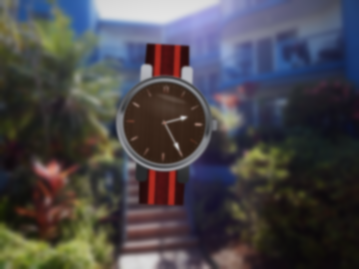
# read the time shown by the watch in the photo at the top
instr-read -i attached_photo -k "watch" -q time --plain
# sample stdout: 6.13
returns 2.25
